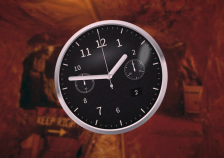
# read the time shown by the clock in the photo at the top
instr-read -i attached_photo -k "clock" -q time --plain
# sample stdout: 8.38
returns 1.47
